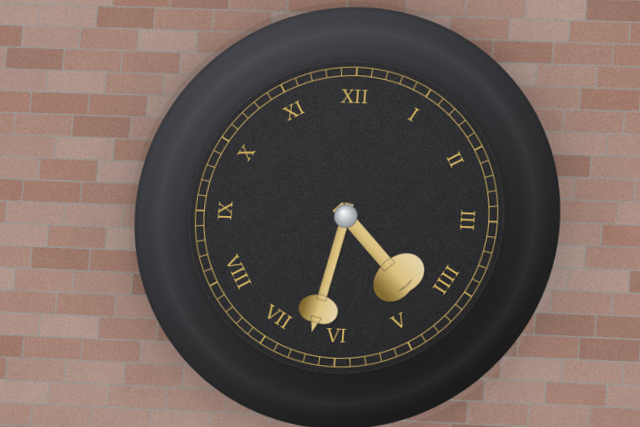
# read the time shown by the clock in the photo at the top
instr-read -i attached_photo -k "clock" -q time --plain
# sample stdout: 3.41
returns 4.32
